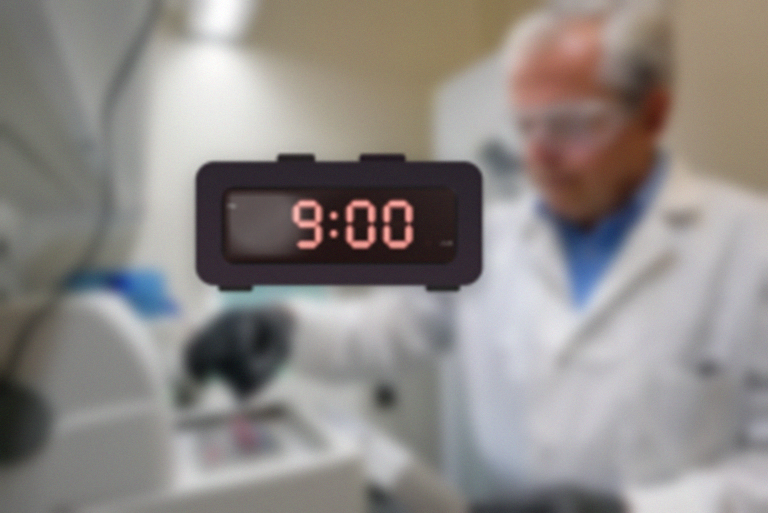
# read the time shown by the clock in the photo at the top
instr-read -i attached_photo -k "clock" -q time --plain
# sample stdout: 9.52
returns 9.00
